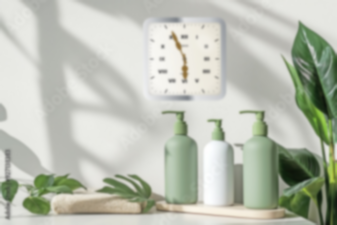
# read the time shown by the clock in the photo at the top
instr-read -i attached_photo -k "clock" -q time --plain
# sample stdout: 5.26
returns 5.56
